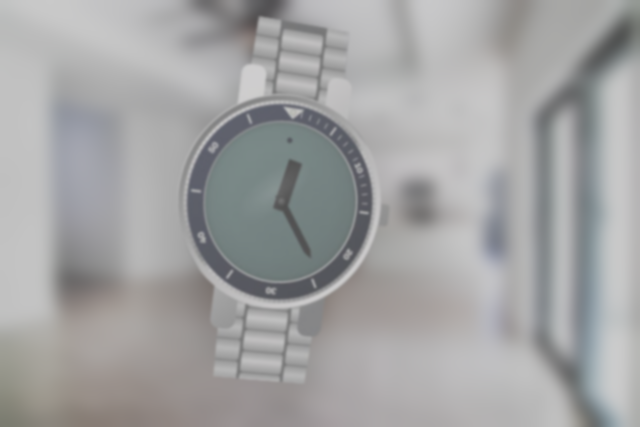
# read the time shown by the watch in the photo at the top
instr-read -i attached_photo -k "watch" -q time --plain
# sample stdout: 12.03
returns 12.24
